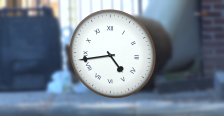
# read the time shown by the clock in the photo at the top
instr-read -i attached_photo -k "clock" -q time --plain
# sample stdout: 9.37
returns 4.43
